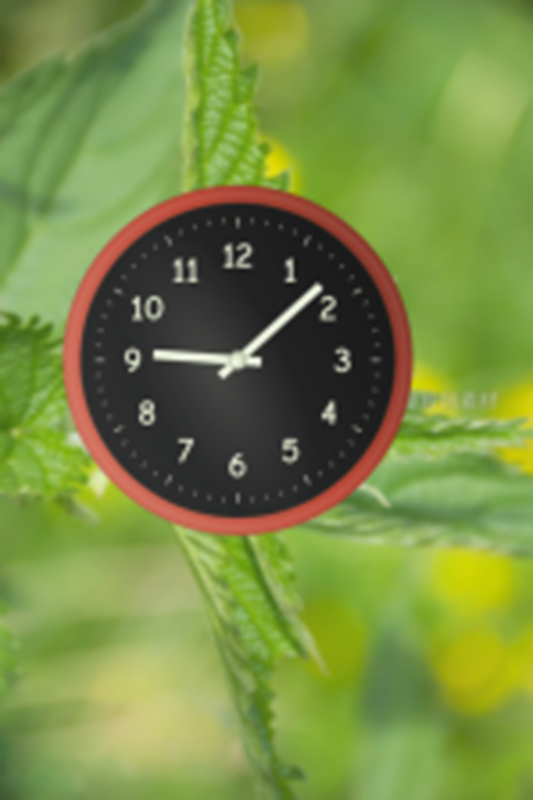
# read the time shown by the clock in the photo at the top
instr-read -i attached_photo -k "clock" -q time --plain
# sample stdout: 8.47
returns 9.08
